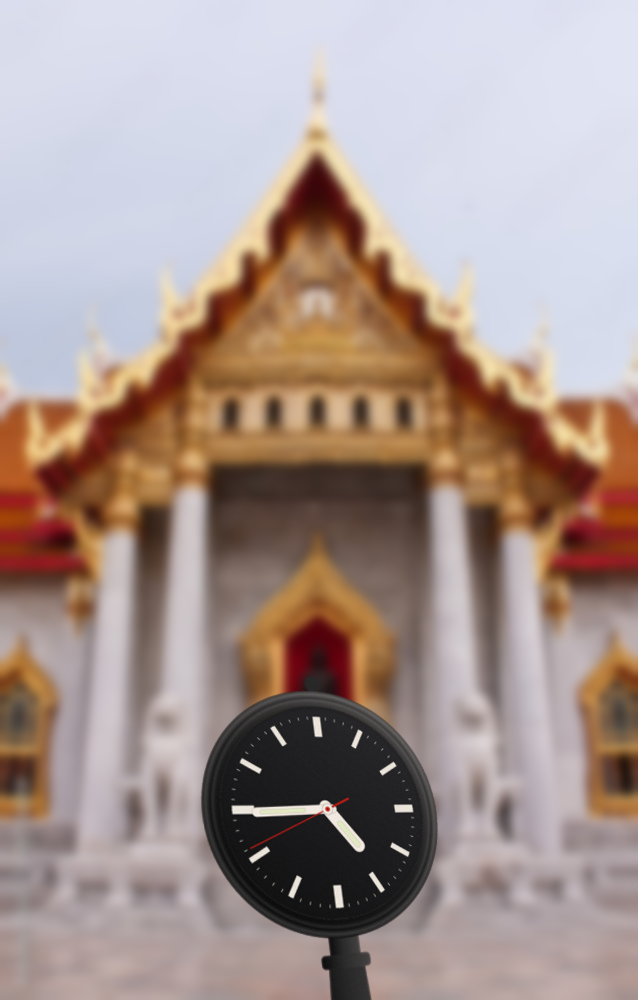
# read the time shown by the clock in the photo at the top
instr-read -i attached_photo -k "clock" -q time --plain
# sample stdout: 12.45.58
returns 4.44.41
